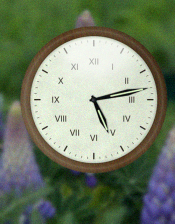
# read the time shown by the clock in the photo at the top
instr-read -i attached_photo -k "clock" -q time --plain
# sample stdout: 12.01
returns 5.13
